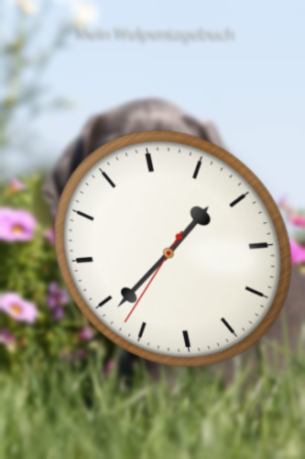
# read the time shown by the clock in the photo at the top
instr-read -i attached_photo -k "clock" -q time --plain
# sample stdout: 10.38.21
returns 1.38.37
